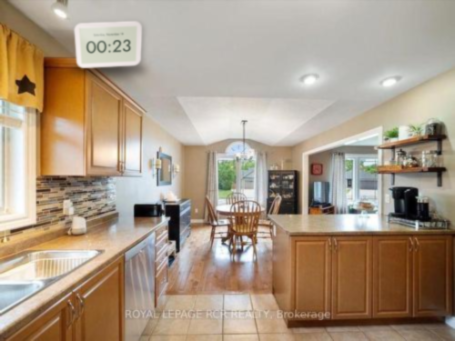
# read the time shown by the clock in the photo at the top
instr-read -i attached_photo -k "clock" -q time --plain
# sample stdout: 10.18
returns 0.23
